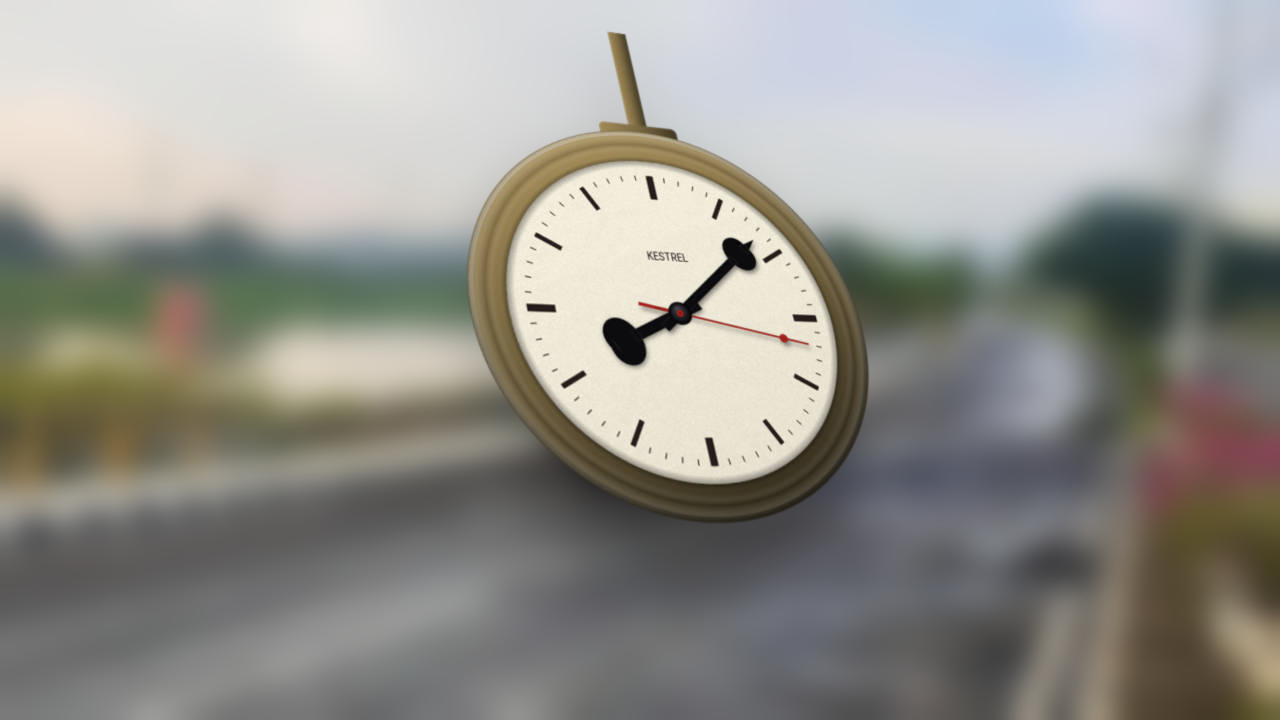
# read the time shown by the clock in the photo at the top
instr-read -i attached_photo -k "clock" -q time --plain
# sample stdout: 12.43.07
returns 8.08.17
